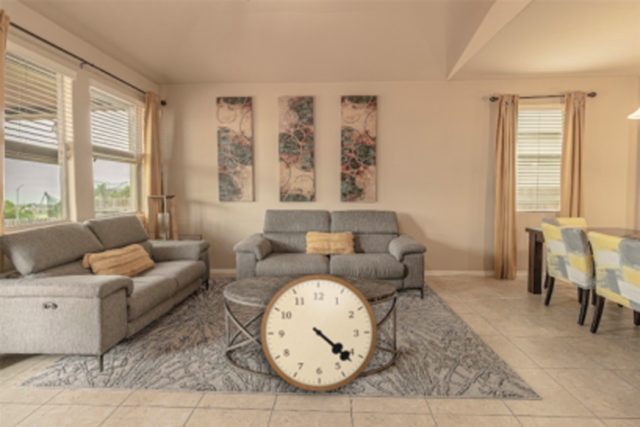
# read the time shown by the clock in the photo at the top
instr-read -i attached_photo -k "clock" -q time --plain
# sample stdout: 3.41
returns 4.22
